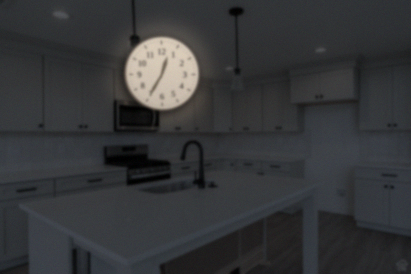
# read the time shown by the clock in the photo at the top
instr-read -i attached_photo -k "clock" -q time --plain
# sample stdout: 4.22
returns 12.35
